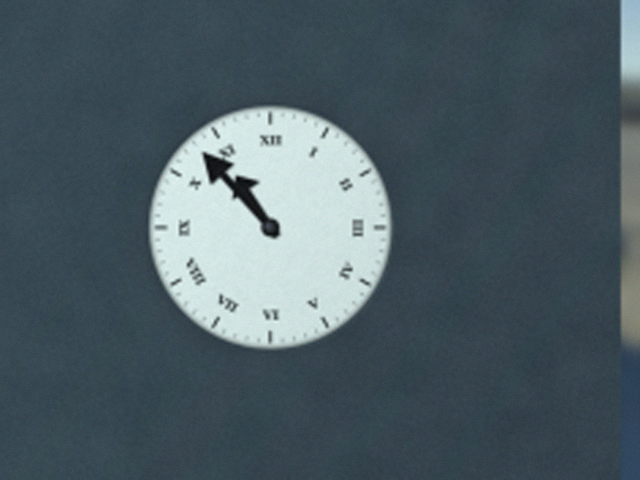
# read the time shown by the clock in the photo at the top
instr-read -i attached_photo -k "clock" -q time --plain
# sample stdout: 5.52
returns 10.53
